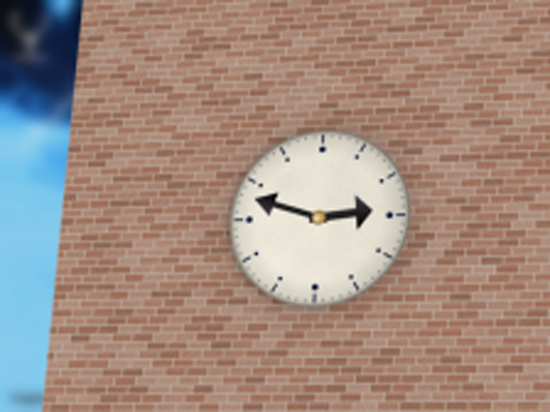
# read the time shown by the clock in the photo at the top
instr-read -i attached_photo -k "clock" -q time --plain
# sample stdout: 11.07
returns 2.48
